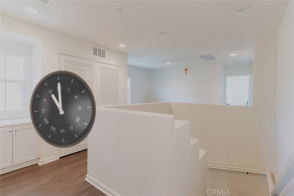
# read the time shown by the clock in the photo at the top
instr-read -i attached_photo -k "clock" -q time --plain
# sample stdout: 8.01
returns 11.00
